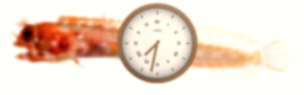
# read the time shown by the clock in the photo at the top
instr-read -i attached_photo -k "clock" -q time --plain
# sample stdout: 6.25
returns 7.32
